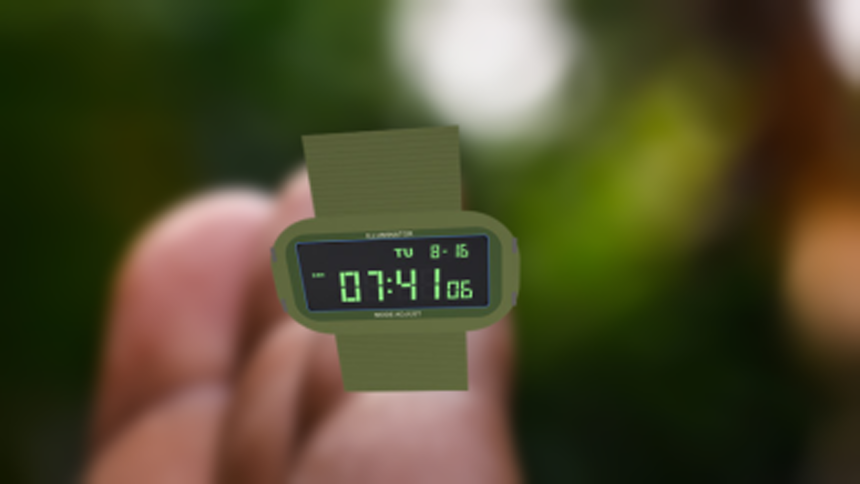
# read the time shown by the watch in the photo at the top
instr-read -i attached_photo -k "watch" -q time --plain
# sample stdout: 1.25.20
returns 7.41.06
